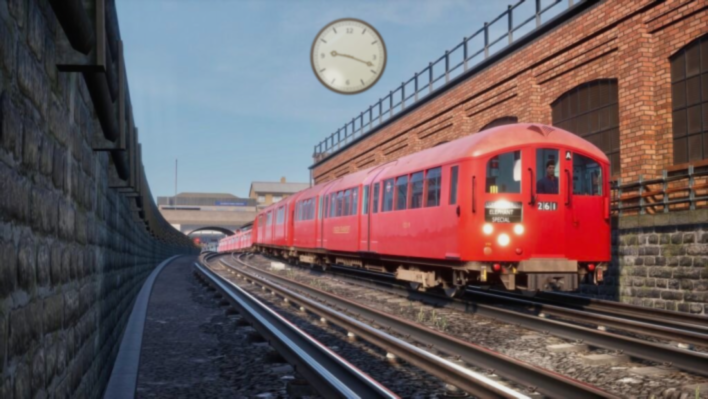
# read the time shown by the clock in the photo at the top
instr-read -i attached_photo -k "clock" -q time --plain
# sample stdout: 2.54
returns 9.18
